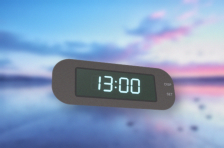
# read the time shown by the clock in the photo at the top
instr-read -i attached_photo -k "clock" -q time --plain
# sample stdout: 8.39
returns 13.00
